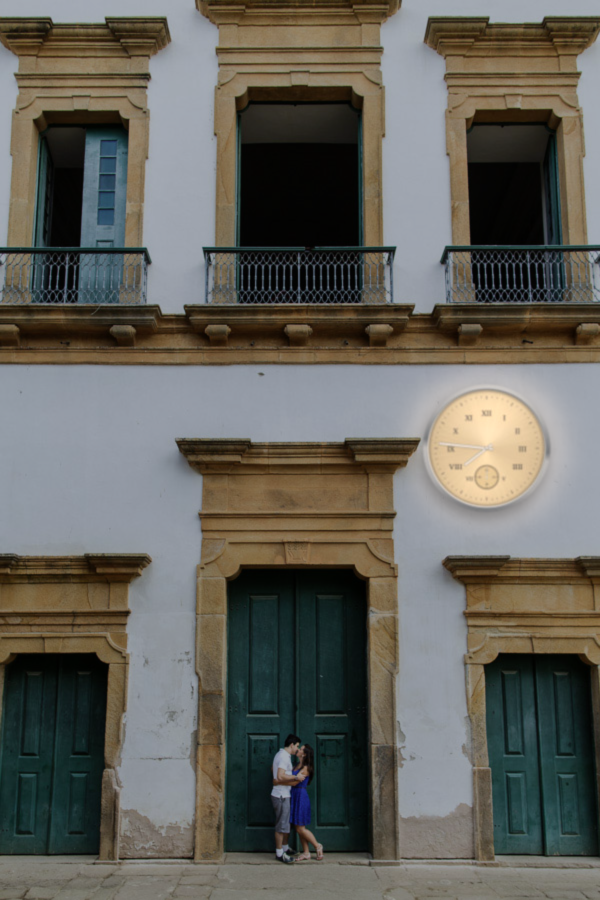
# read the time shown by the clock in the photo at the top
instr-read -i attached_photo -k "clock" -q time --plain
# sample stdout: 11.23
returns 7.46
